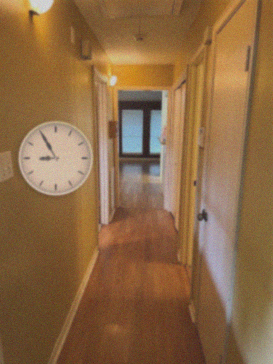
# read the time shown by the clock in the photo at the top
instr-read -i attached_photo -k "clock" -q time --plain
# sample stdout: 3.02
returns 8.55
